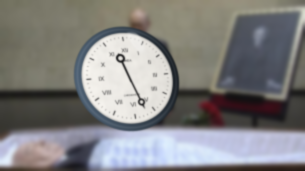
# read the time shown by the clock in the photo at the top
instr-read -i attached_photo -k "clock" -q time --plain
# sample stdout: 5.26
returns 11.27
